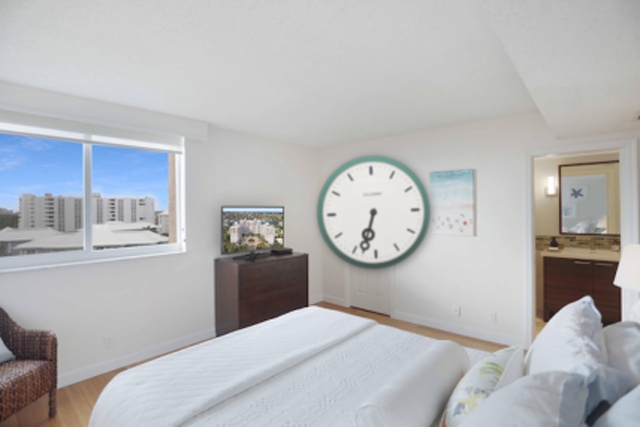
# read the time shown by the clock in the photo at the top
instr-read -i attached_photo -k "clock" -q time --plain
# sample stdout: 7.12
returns 6.33
